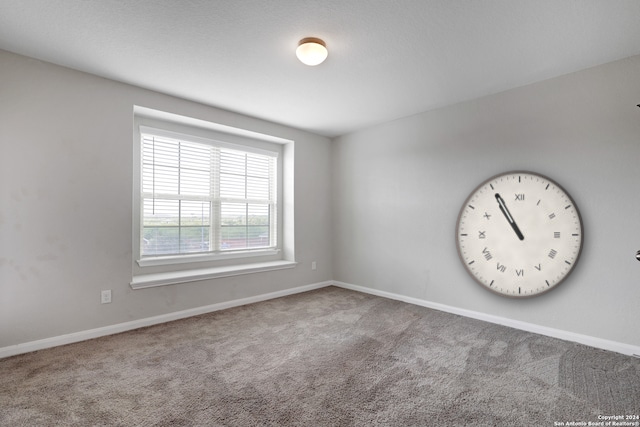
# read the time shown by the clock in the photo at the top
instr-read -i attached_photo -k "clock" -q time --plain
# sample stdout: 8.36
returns 10.55
